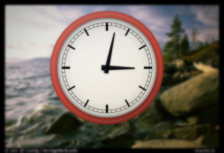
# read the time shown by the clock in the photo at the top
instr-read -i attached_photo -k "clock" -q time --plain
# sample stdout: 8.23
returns 3.02
